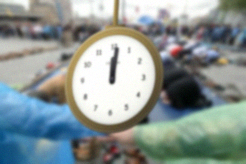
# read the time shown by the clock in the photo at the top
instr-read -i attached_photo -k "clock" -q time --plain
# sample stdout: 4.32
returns 12.01
